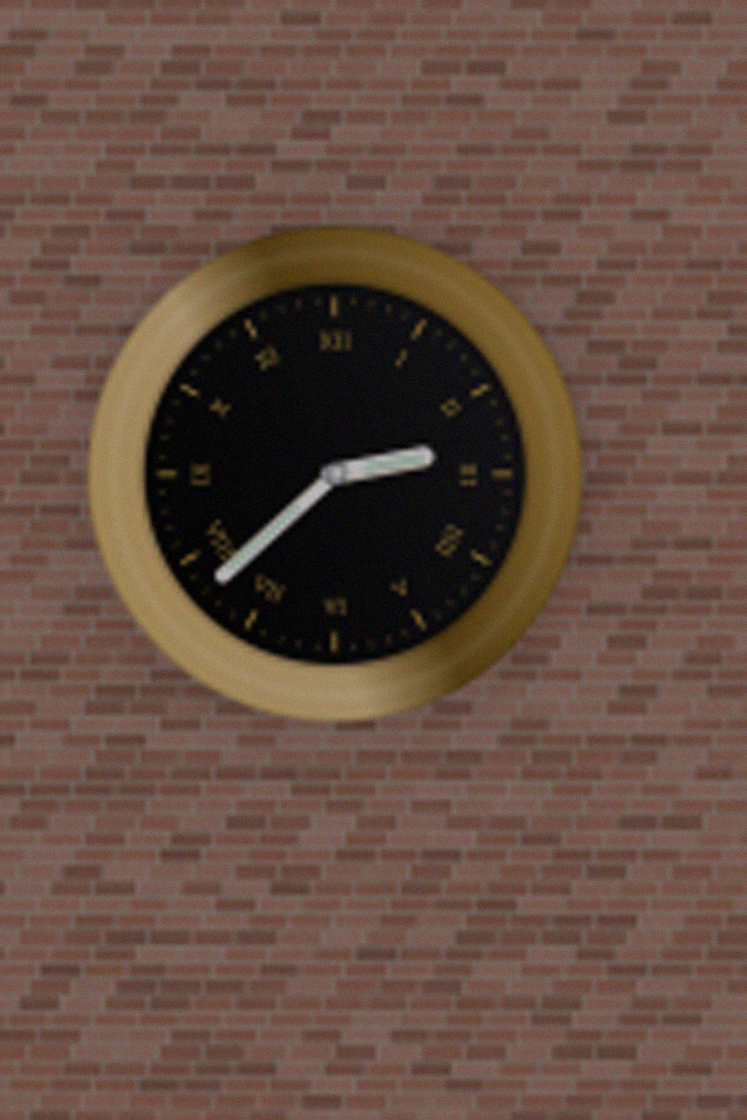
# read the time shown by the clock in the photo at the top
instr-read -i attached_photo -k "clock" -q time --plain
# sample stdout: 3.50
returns 2.38
